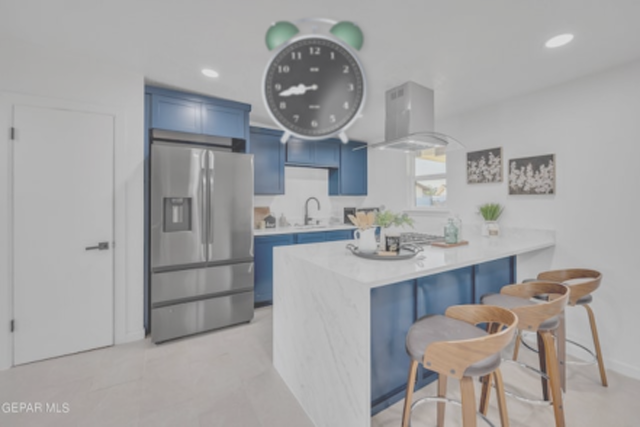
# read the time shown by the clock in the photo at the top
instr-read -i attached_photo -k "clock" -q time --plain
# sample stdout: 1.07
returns 8.43
